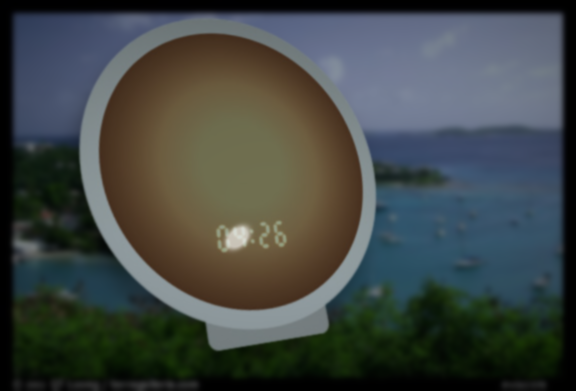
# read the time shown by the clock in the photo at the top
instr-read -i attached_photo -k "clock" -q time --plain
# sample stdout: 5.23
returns 4.26
